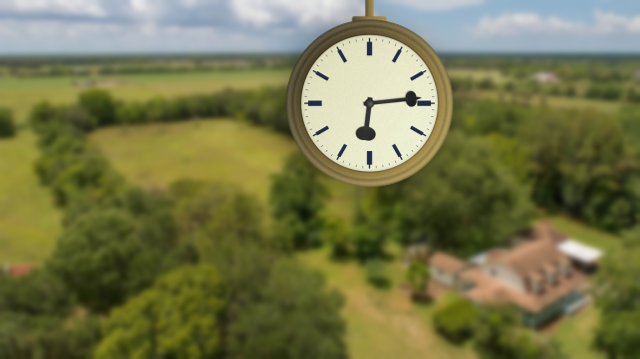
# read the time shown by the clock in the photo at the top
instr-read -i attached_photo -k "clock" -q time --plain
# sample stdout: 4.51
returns 6.14
